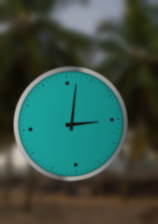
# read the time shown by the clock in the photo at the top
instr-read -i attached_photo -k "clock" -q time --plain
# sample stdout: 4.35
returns 3.02
